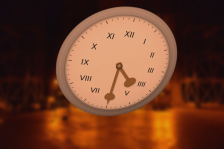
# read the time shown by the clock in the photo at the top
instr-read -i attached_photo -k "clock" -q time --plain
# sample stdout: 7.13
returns 4.30
